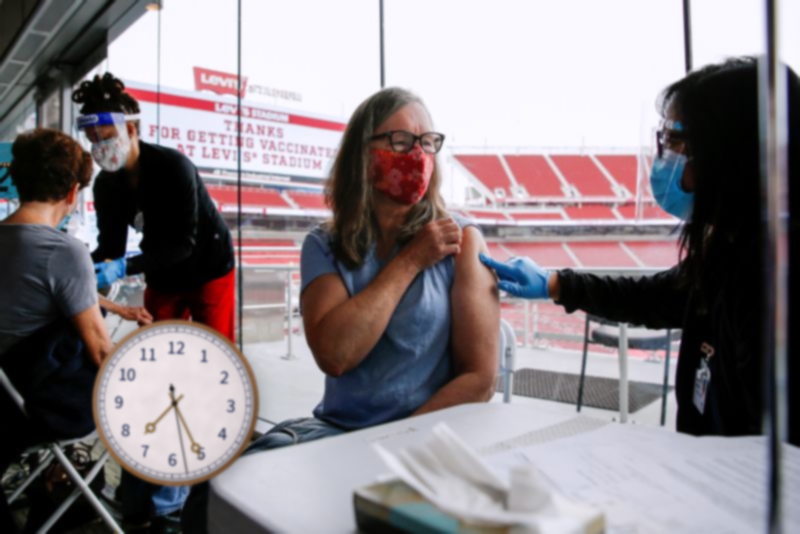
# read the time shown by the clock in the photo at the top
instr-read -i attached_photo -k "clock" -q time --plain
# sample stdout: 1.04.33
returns 7.25.28
